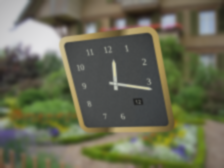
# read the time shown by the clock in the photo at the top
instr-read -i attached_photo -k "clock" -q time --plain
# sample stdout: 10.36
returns 12.17
